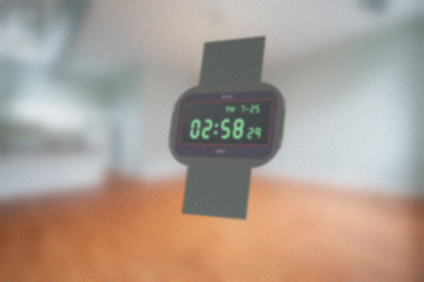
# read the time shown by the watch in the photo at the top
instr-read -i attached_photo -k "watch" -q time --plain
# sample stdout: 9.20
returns 2.58
